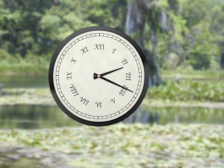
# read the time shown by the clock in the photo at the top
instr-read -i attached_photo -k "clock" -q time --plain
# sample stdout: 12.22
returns 2.19
